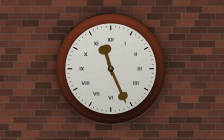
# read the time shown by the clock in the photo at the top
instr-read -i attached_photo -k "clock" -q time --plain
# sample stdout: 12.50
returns 11.26
